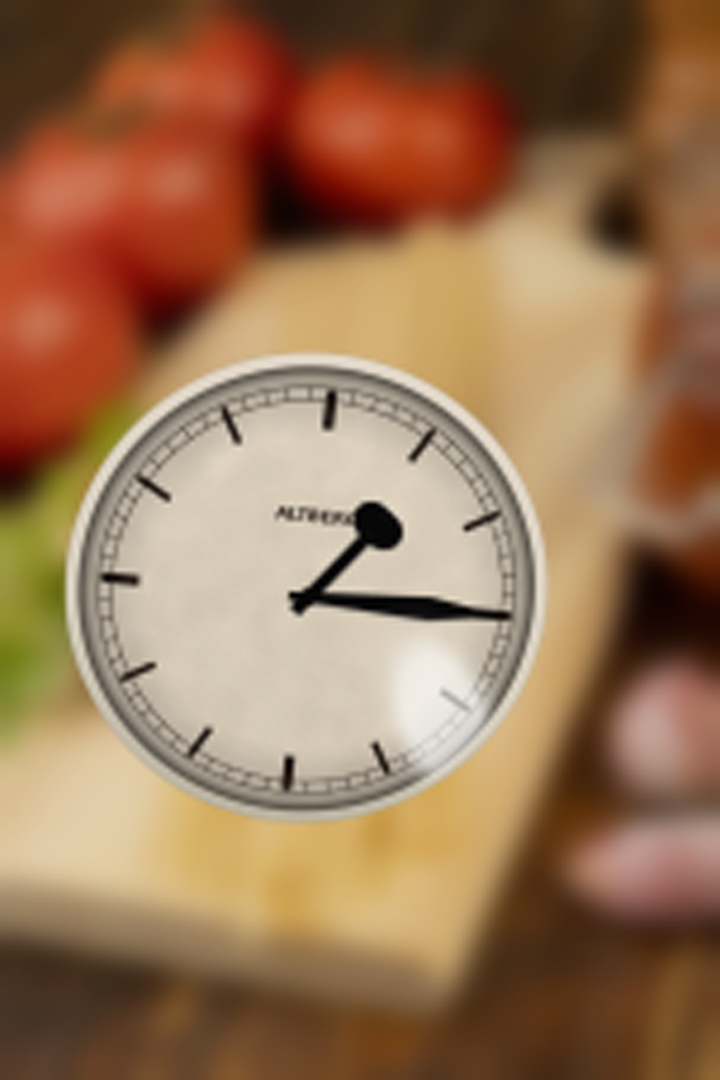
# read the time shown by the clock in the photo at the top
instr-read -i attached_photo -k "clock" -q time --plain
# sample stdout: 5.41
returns 1.15
